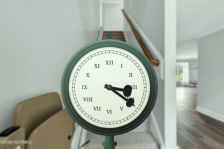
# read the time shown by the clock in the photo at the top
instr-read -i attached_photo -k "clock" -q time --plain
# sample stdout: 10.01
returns 3.21
